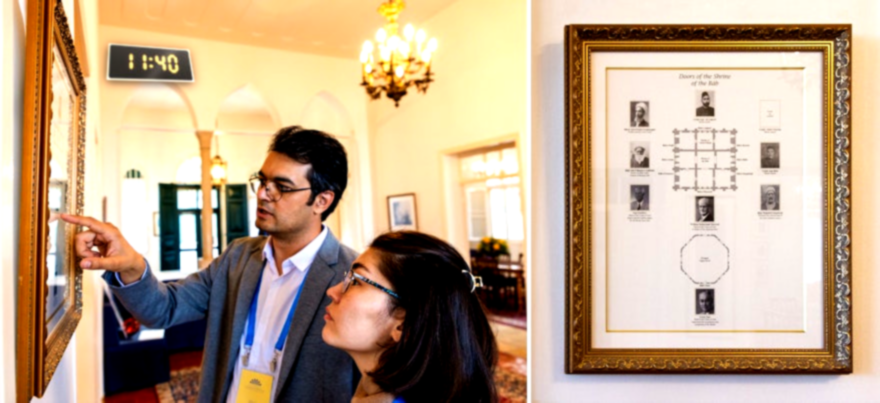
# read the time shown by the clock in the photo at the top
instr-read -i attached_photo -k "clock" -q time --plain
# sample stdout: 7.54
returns 11.40
